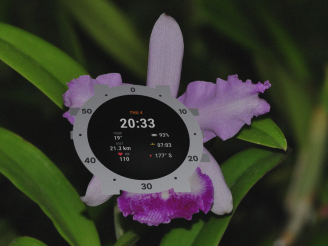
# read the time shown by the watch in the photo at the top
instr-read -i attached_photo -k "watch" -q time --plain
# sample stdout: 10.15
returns 20.33
